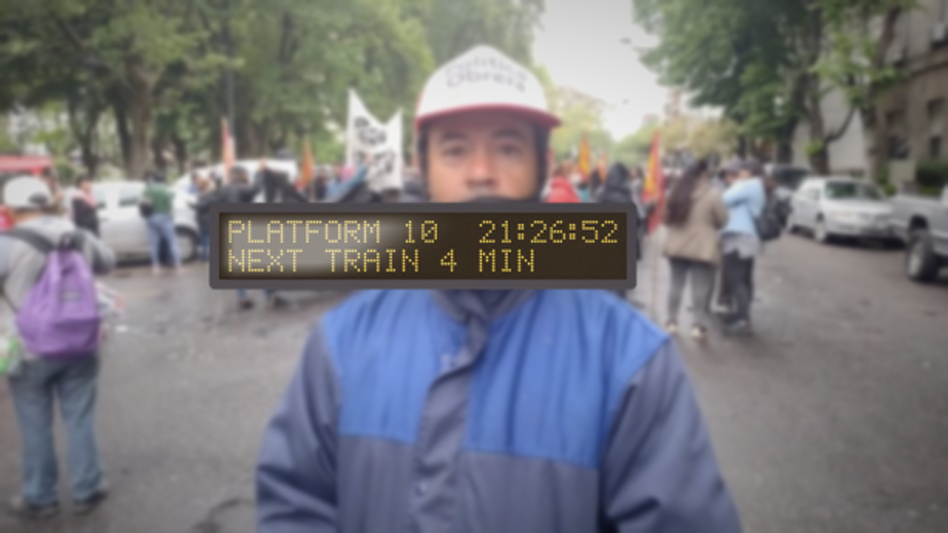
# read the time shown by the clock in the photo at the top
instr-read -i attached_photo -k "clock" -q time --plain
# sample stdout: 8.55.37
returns 21.26.52
